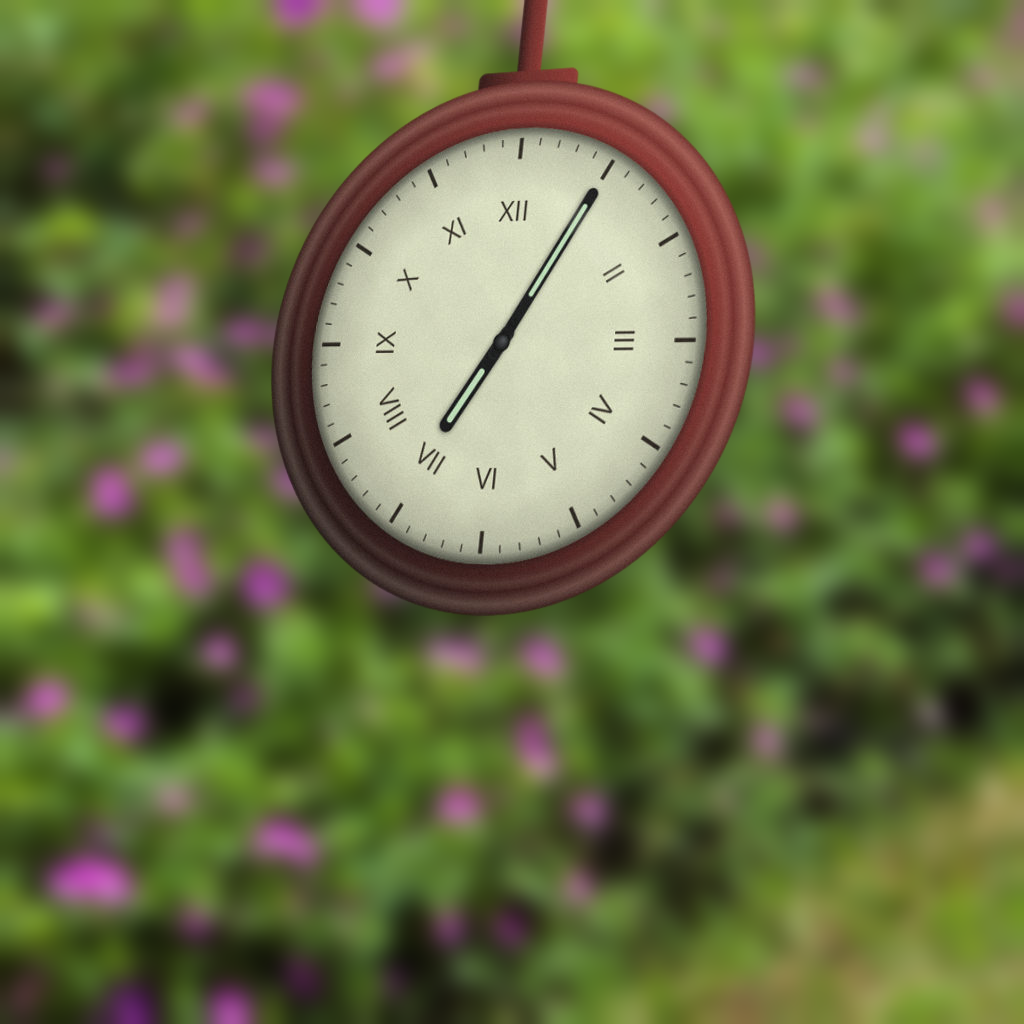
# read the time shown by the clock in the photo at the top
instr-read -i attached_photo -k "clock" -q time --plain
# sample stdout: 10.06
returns 7.05
